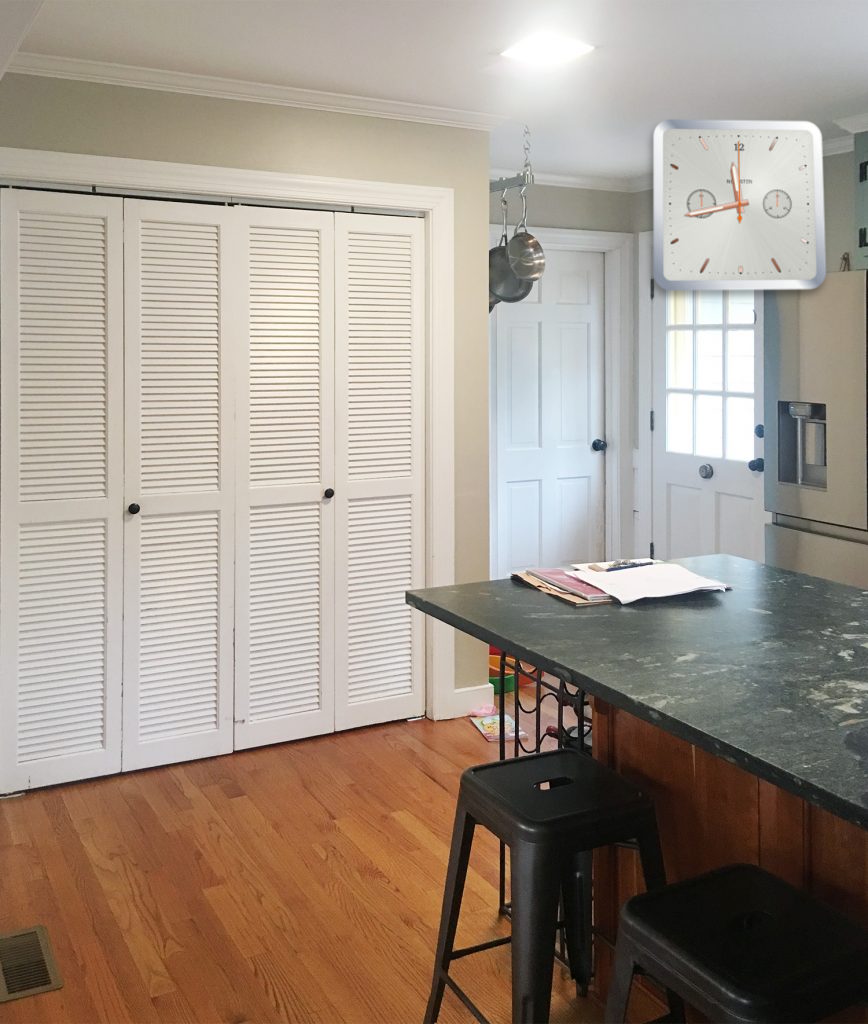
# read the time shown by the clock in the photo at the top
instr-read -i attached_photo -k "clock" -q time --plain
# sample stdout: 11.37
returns 11.43
